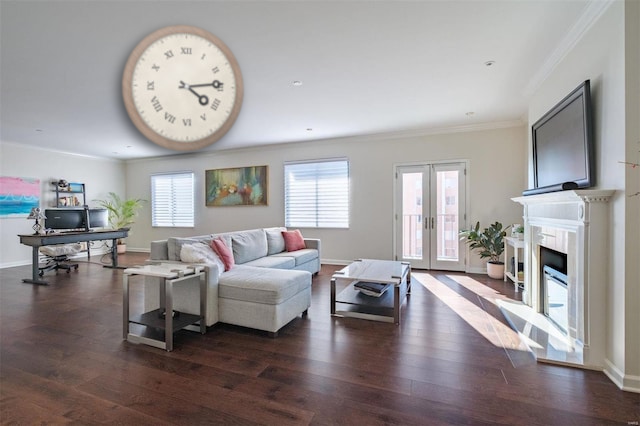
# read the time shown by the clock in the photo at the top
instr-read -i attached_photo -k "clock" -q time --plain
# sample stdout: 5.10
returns 4.14
